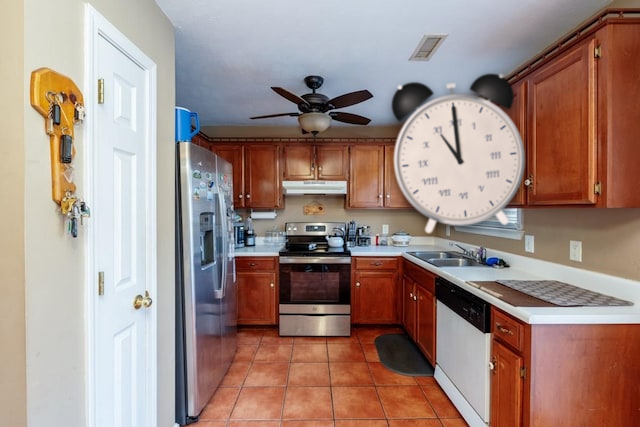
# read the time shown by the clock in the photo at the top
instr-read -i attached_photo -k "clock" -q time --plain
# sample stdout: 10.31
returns 11.00
